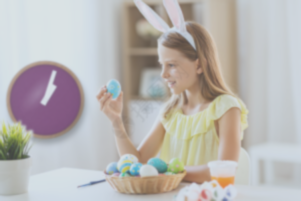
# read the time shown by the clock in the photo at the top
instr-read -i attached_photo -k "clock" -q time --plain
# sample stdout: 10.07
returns 1.03
